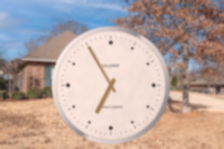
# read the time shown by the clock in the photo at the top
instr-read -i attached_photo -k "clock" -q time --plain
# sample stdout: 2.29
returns 6.55
